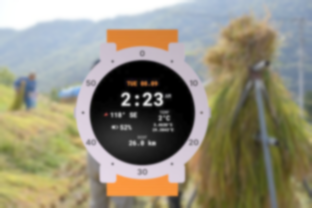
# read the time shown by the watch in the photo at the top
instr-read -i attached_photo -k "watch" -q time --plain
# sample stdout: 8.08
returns 2.23
